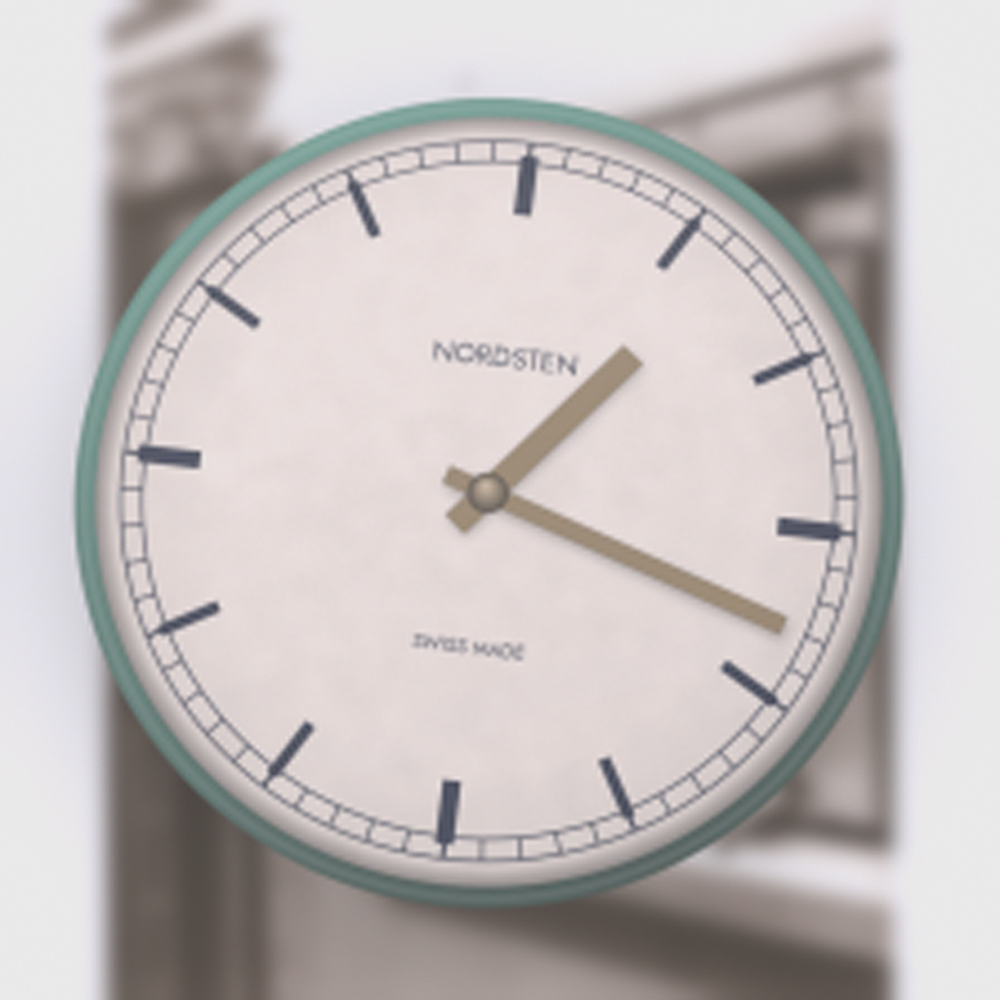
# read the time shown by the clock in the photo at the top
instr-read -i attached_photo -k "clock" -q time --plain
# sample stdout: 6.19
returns 1.18
